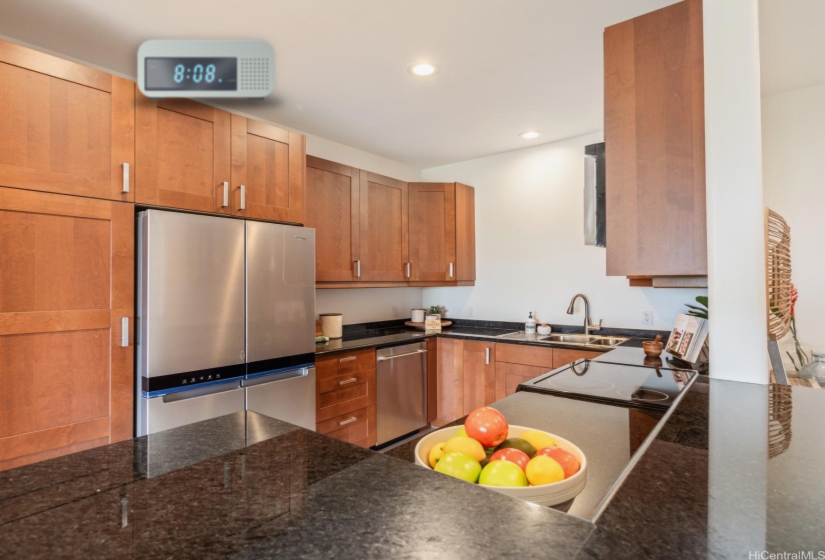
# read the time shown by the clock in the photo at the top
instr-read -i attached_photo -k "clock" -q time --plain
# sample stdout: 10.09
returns 8.08
